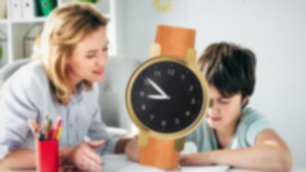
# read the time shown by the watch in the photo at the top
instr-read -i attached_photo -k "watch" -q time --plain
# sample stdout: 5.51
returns 8.51
